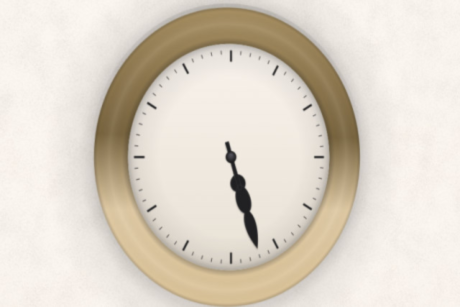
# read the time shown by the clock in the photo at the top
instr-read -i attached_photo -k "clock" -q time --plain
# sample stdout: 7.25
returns 5.27
